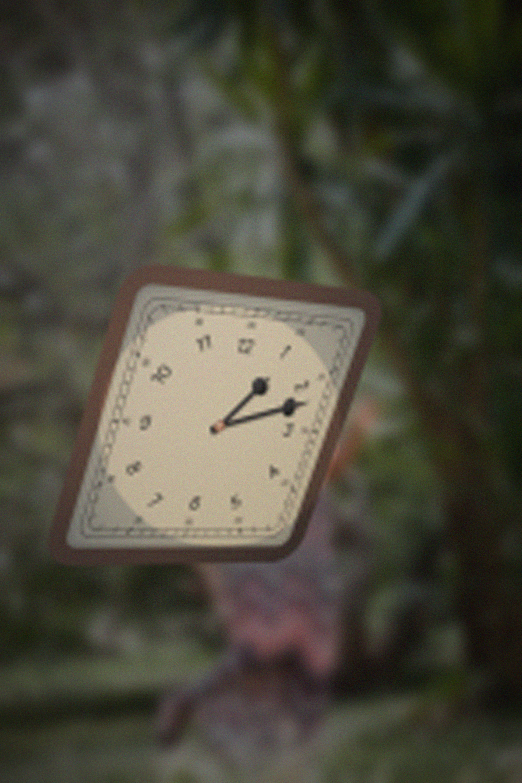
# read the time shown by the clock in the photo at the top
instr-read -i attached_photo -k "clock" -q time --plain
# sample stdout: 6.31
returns 1.12
